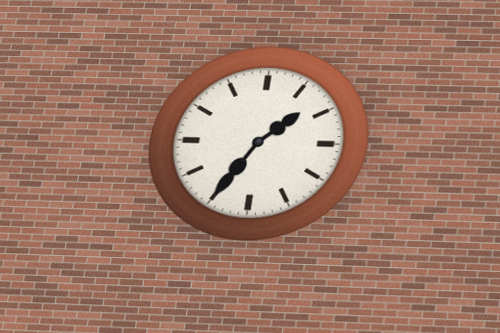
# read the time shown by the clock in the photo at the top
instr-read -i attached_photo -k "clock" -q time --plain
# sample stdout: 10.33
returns 1.35
